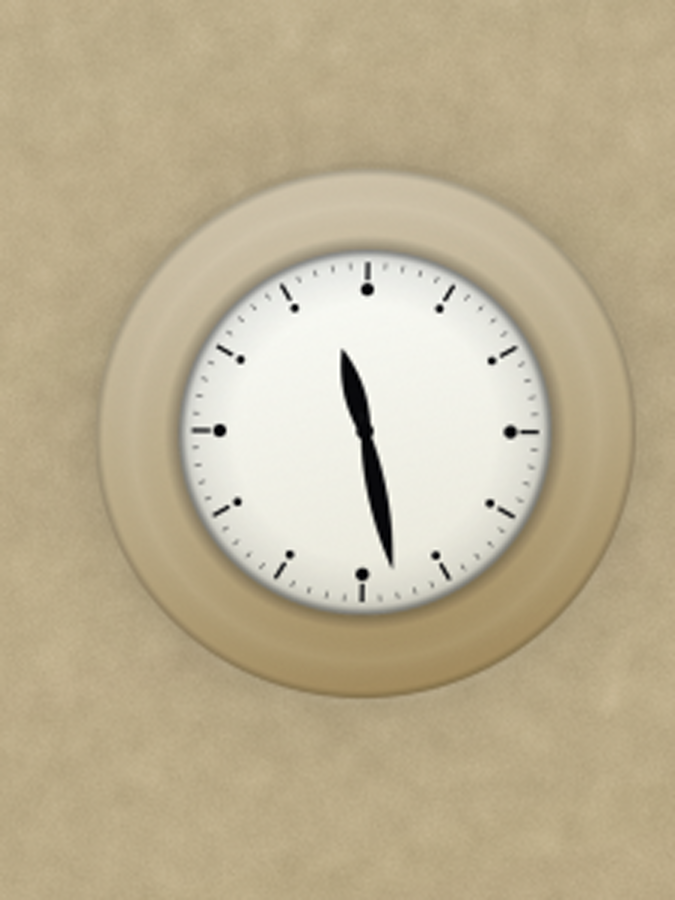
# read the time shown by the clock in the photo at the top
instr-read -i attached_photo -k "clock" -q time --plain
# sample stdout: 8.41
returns 11.28
